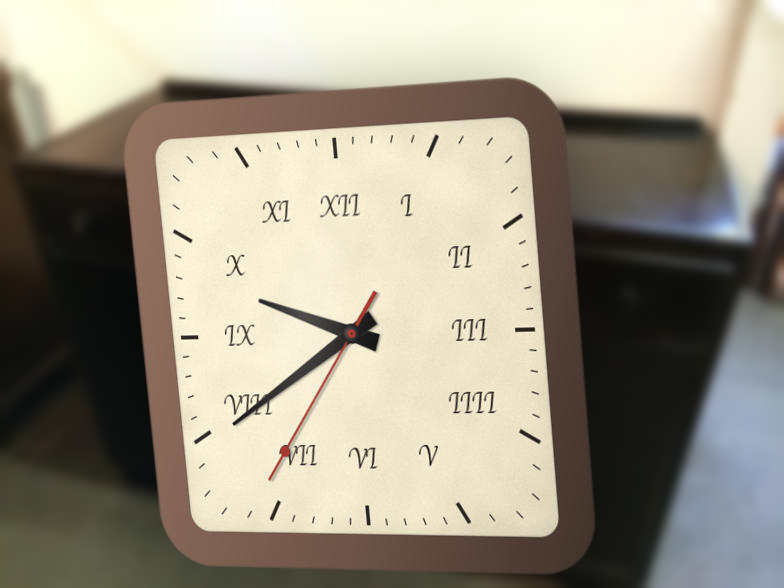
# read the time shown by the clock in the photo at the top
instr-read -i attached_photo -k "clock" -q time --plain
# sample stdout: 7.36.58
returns 9.39.36
